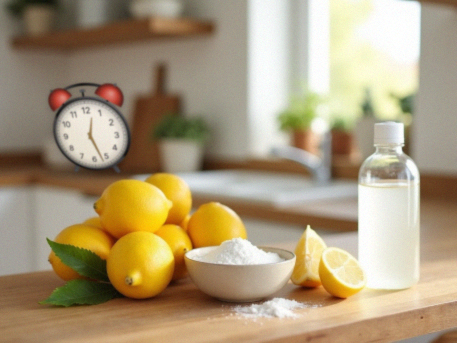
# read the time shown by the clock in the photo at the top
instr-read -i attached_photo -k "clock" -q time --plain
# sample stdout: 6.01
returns 12.27
